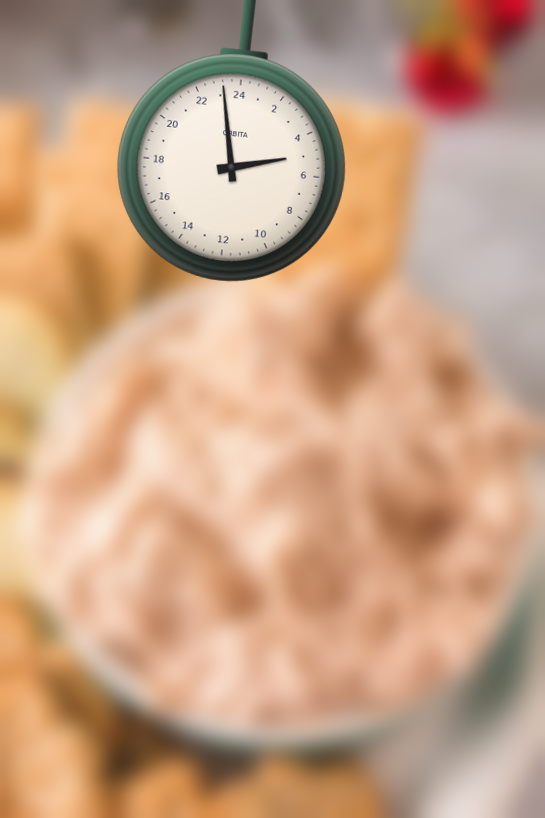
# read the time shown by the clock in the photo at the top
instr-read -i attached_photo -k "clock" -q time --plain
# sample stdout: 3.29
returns 4.58
